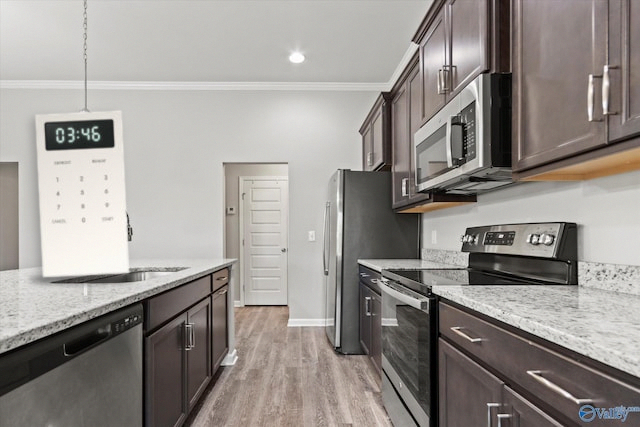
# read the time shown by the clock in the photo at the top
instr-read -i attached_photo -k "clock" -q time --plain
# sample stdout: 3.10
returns 3.46
